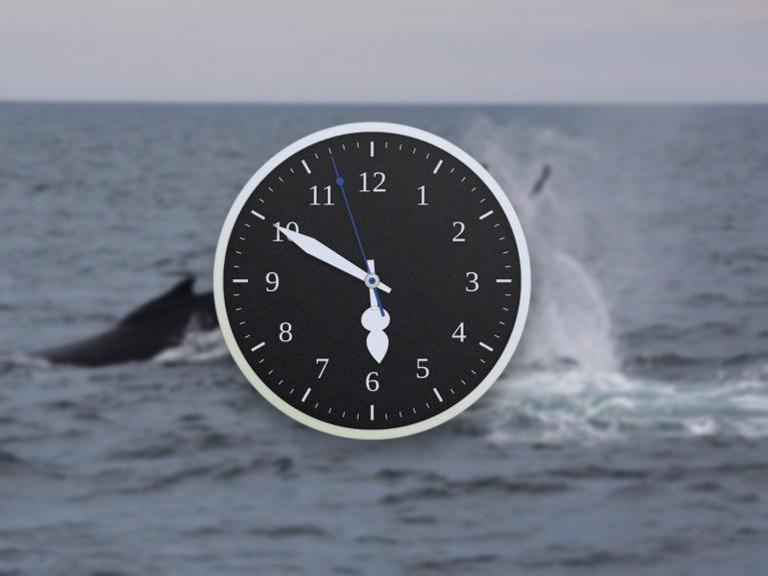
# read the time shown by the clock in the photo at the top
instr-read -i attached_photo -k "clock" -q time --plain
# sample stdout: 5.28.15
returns 5.49.57
